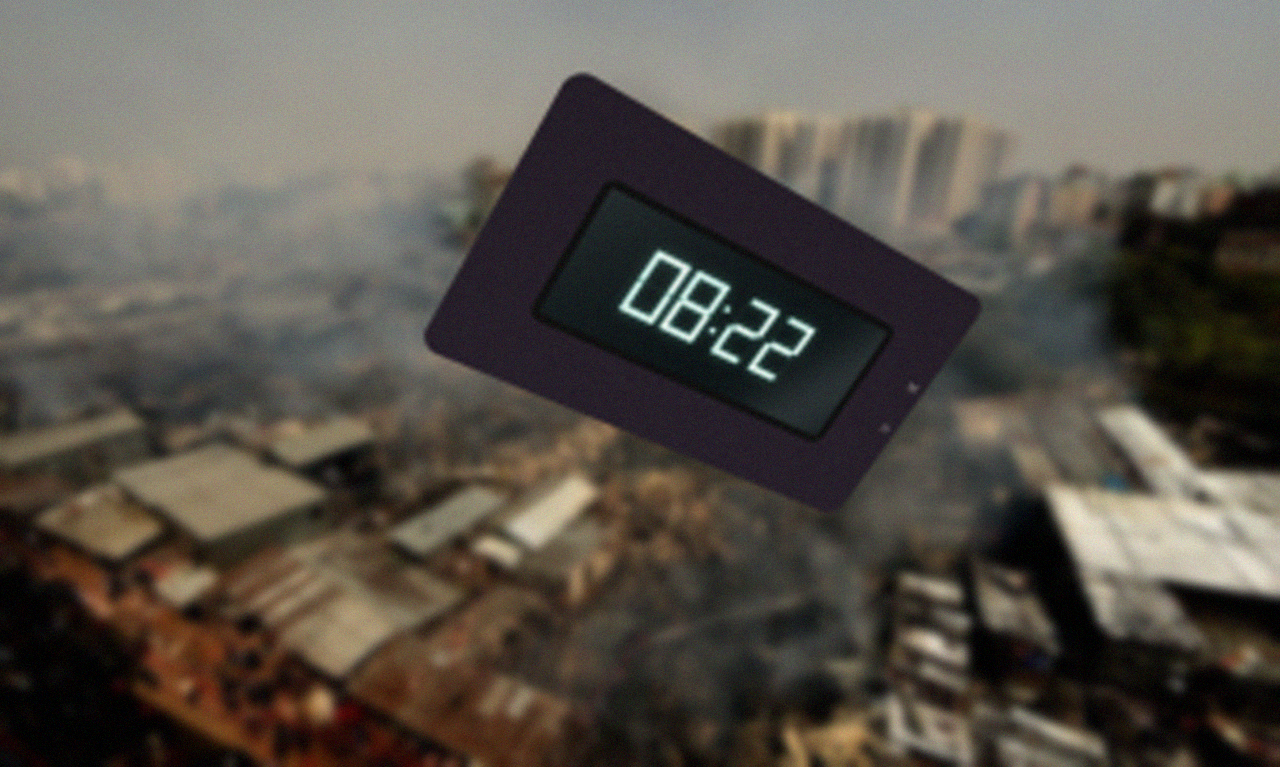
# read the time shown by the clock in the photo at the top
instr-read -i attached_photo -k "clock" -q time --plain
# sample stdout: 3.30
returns 8.22
